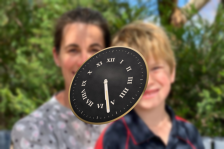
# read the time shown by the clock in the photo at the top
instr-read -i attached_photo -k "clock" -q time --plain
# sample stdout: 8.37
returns 5.27
